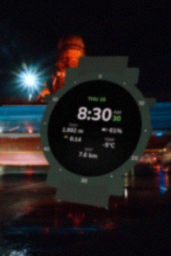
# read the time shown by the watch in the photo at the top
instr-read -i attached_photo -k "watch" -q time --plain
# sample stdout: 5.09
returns 8.30
